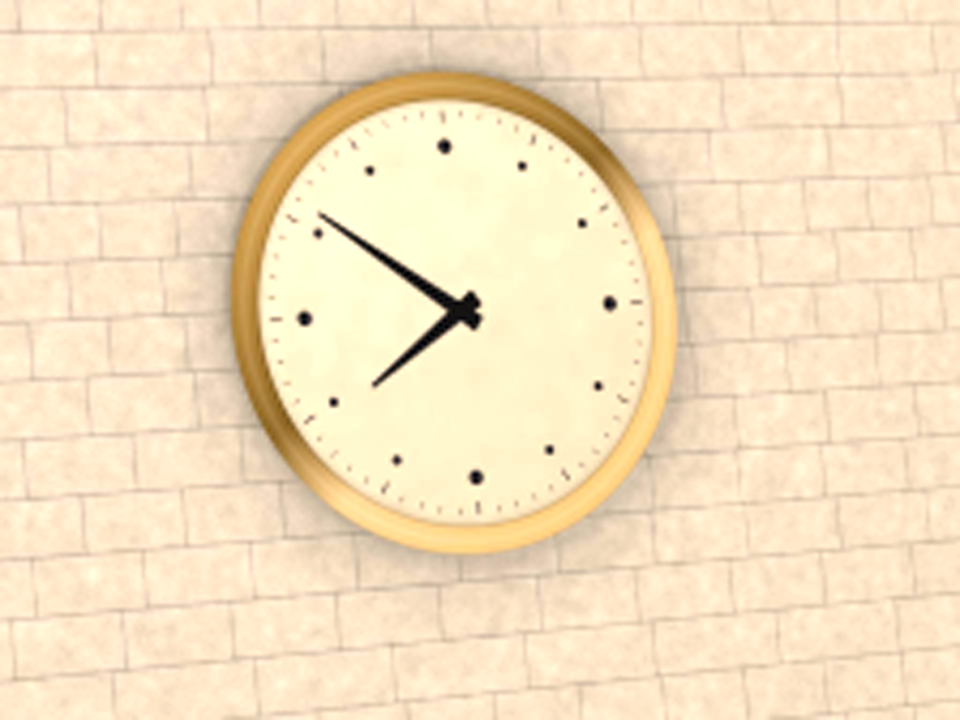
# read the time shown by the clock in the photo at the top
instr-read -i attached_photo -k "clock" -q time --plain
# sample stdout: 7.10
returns 7.51
